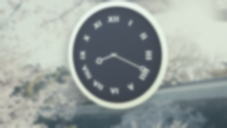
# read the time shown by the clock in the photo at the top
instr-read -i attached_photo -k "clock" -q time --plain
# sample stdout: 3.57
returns 8.19
